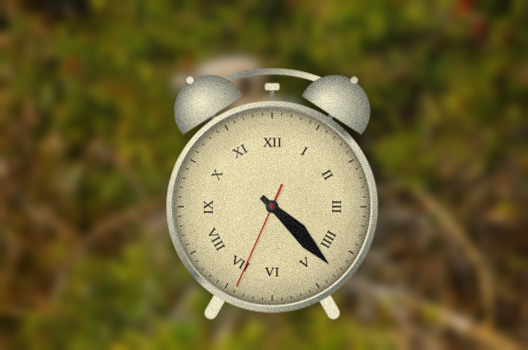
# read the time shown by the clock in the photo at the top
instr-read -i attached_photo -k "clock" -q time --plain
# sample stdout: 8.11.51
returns 4.22.34
